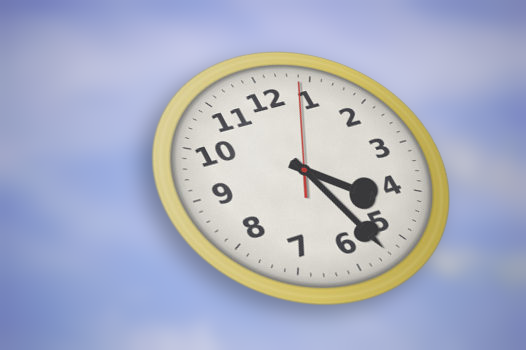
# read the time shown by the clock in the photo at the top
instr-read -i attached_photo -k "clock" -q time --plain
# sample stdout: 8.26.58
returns 4.27.04
